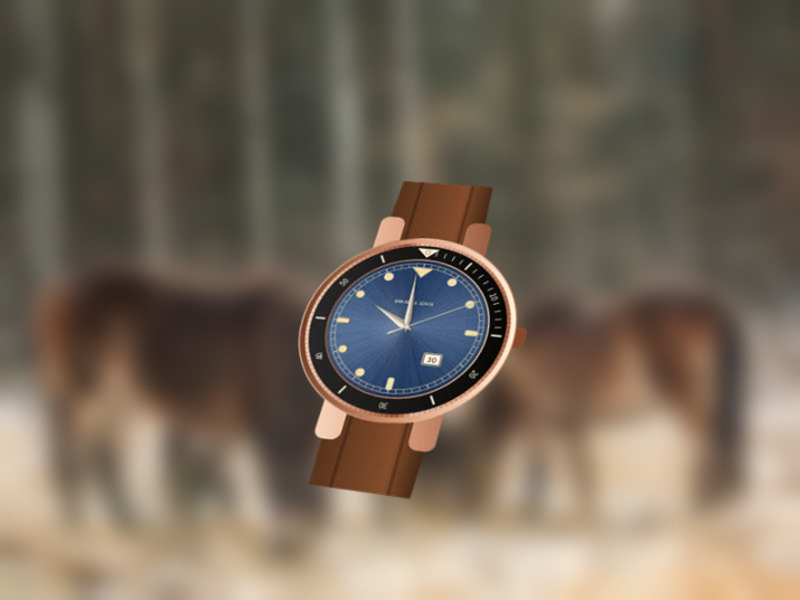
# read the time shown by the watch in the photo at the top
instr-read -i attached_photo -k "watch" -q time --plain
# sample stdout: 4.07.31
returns 9.59.10
